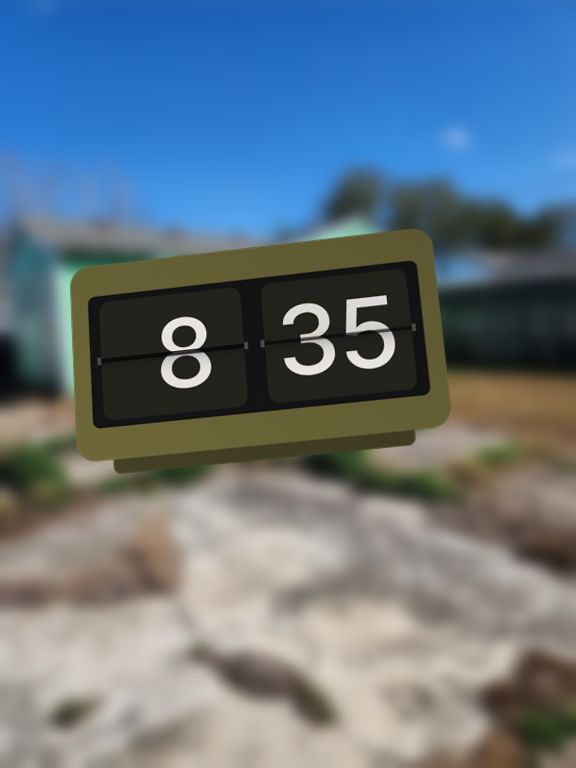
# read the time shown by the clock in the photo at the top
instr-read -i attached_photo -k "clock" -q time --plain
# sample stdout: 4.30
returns 8.35
